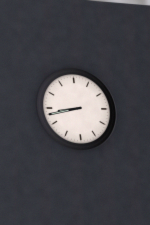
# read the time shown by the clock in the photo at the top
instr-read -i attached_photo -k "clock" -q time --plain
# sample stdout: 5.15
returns 8.43
